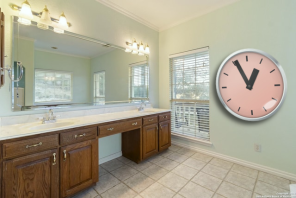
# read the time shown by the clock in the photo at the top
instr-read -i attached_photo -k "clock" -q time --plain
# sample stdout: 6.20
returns 12.56
